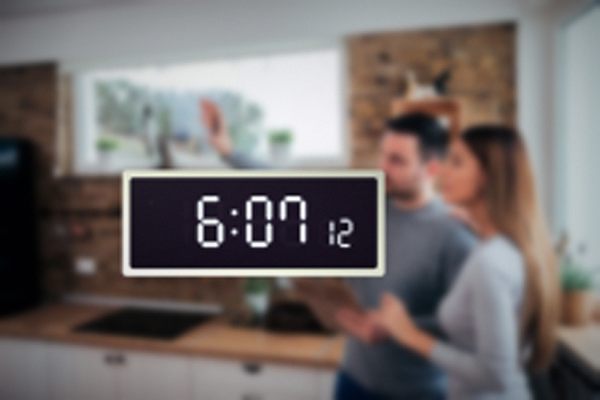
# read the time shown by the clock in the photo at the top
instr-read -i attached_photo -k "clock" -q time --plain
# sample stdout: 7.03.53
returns 6.07.12
